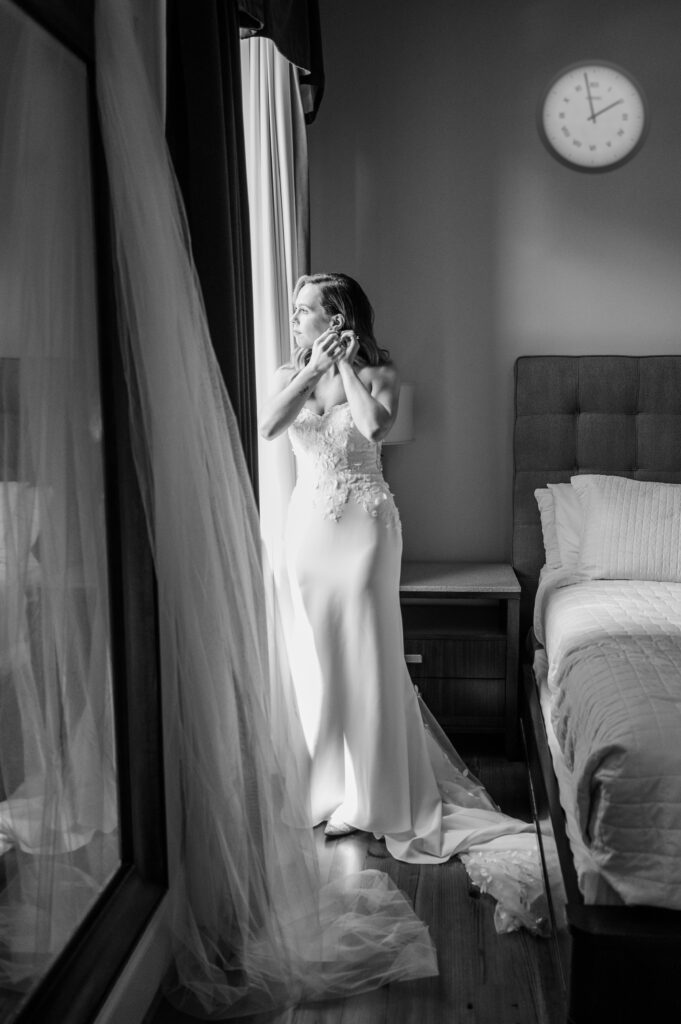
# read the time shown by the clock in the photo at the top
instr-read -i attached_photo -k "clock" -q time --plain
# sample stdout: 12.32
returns 1.58
